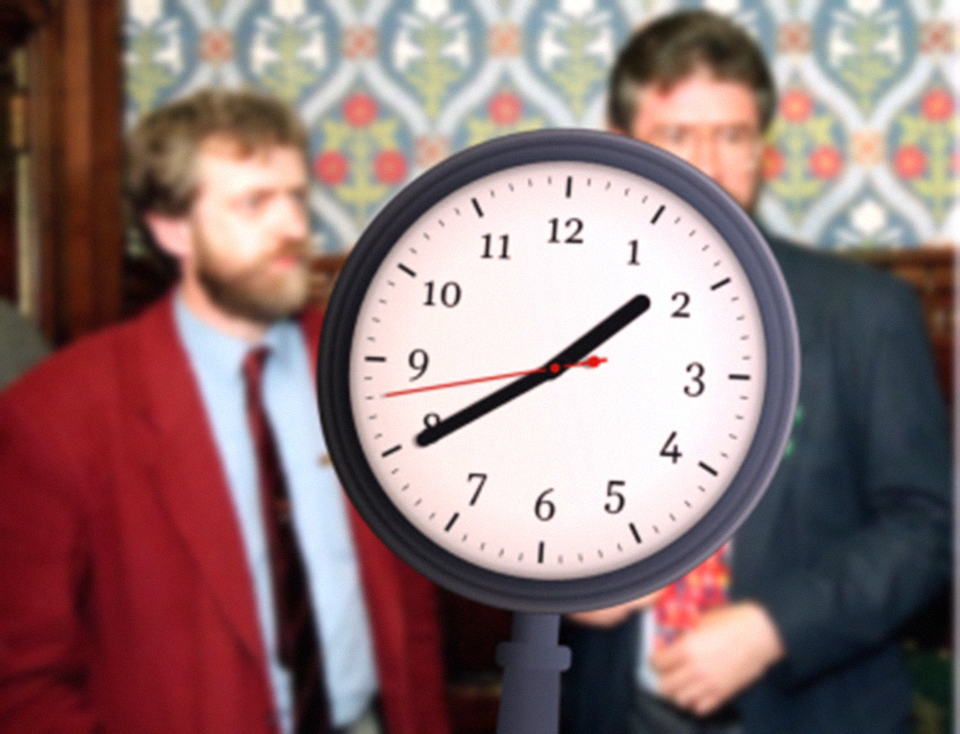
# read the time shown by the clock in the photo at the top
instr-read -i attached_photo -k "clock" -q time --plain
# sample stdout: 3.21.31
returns 1.39.43
